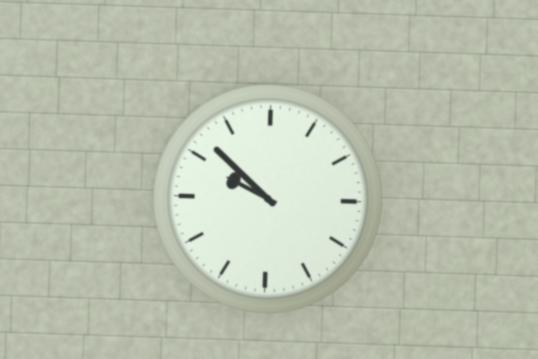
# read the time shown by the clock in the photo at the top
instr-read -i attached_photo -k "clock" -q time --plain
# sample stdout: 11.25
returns 9.52
